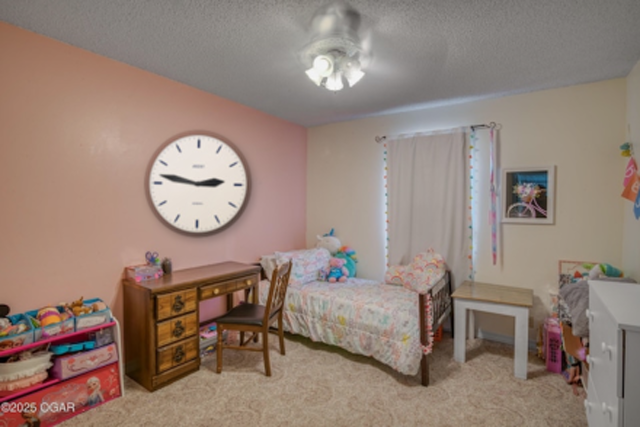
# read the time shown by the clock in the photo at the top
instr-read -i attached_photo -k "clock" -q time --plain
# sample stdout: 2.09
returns 2.47
